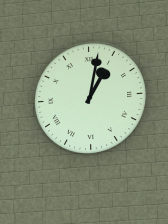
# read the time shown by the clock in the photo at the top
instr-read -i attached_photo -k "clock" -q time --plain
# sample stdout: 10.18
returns 1.02
